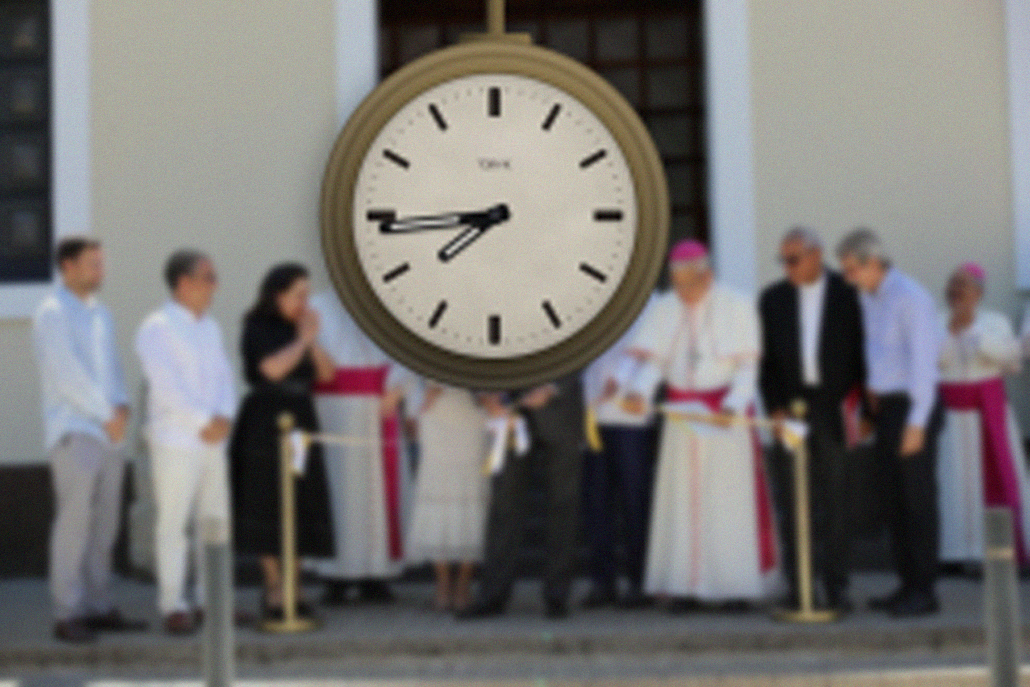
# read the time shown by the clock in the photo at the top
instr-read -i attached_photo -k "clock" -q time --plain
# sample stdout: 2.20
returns 7.44
